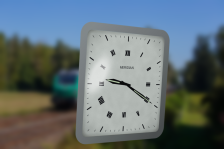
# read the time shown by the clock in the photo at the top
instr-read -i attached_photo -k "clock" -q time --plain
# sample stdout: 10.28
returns 9.20
